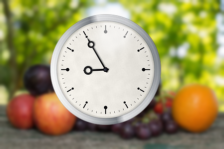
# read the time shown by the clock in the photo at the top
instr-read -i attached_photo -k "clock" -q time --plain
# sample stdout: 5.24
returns 8.55
